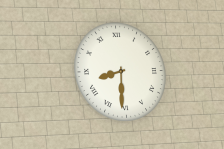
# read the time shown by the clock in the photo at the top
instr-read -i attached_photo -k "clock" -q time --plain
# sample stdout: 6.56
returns 8.31
